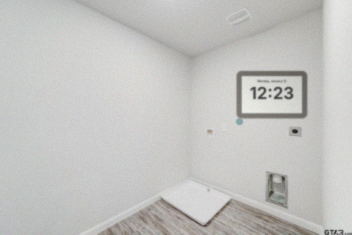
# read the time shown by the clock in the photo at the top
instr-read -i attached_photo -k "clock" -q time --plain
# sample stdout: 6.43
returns 12.23
